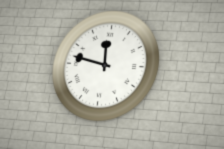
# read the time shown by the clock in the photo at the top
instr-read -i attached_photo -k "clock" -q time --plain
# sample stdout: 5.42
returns 11.47
